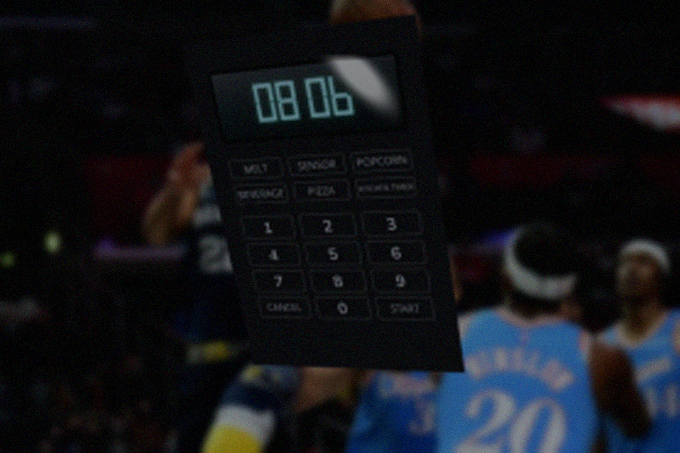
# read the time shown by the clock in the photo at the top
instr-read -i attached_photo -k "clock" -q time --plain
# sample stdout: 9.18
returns 8.06
